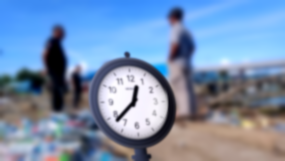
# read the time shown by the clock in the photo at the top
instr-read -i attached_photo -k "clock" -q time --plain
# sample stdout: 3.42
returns 12.38
